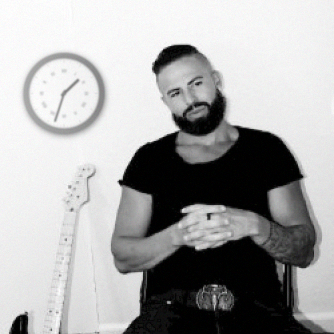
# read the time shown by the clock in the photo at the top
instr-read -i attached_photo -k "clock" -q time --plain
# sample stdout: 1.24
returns 1.33
